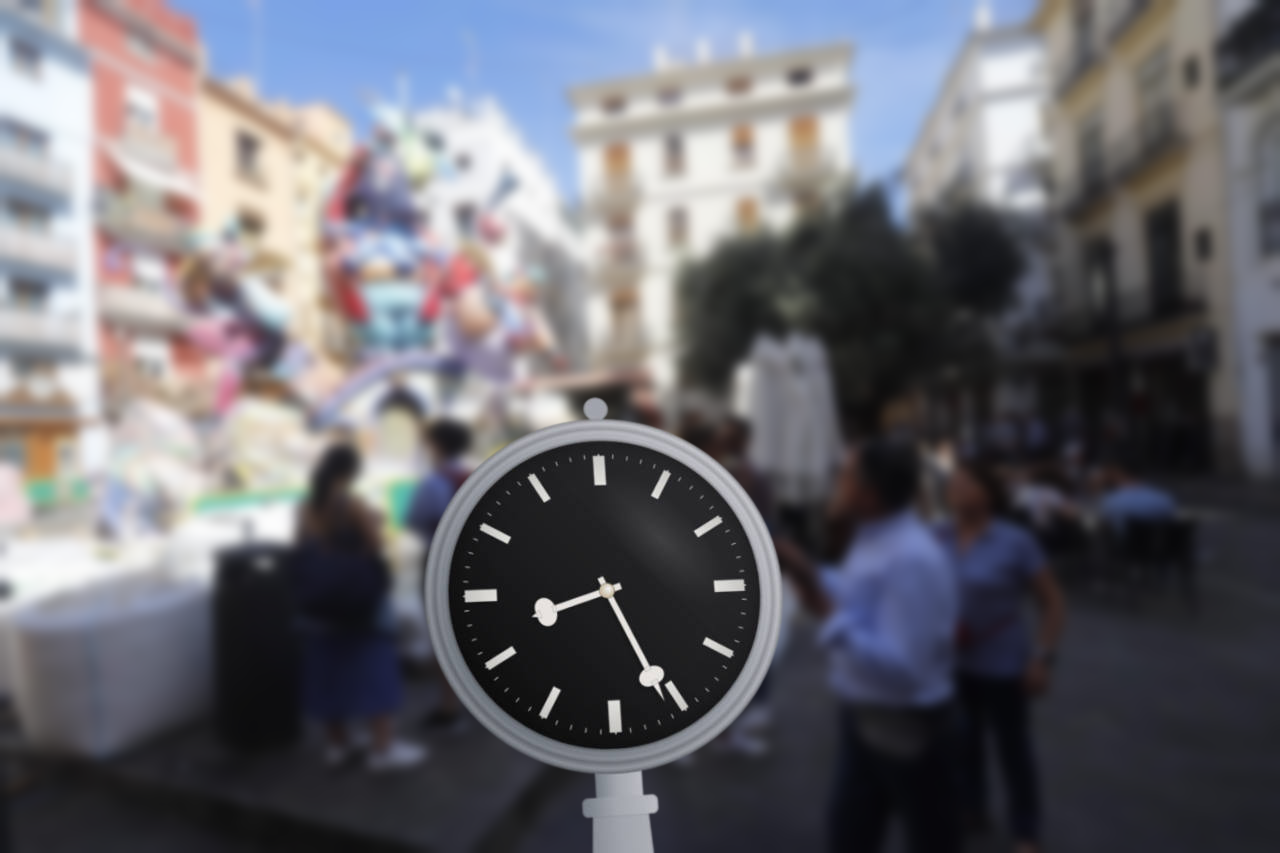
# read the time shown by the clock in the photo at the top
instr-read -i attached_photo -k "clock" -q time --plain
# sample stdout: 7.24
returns 8.26
